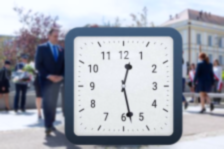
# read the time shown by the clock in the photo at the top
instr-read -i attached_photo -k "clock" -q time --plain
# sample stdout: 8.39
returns 12.28
